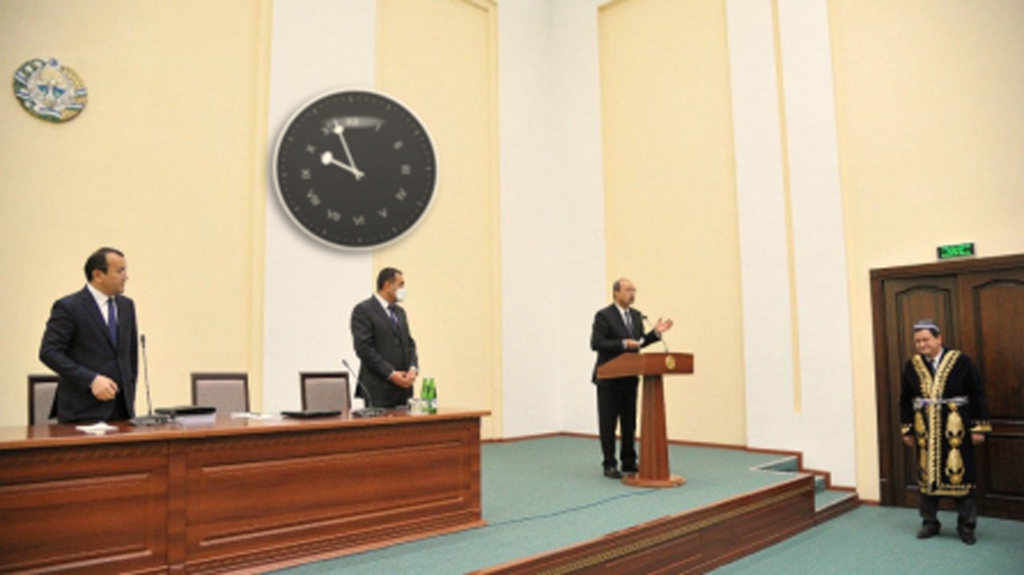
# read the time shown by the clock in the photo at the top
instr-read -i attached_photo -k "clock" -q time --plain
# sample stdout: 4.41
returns 9.57
